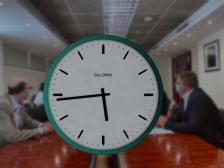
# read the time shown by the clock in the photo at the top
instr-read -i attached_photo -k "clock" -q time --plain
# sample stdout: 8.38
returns 5.44
